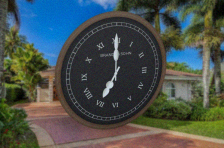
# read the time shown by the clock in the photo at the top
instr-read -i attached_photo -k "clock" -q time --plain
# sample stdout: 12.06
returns 7.00
